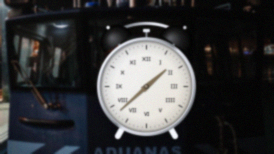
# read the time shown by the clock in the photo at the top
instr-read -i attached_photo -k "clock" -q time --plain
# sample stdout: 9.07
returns 1.38
